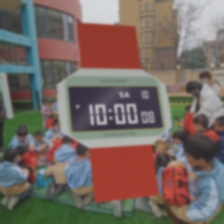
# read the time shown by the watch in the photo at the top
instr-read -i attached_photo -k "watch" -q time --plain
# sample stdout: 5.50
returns 10.00
